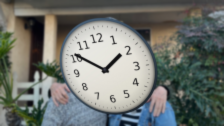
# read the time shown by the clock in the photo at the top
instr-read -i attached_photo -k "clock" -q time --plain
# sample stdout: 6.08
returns 1.51
